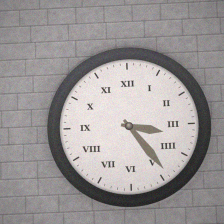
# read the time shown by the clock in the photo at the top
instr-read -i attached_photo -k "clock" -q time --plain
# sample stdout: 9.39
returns 3.24
